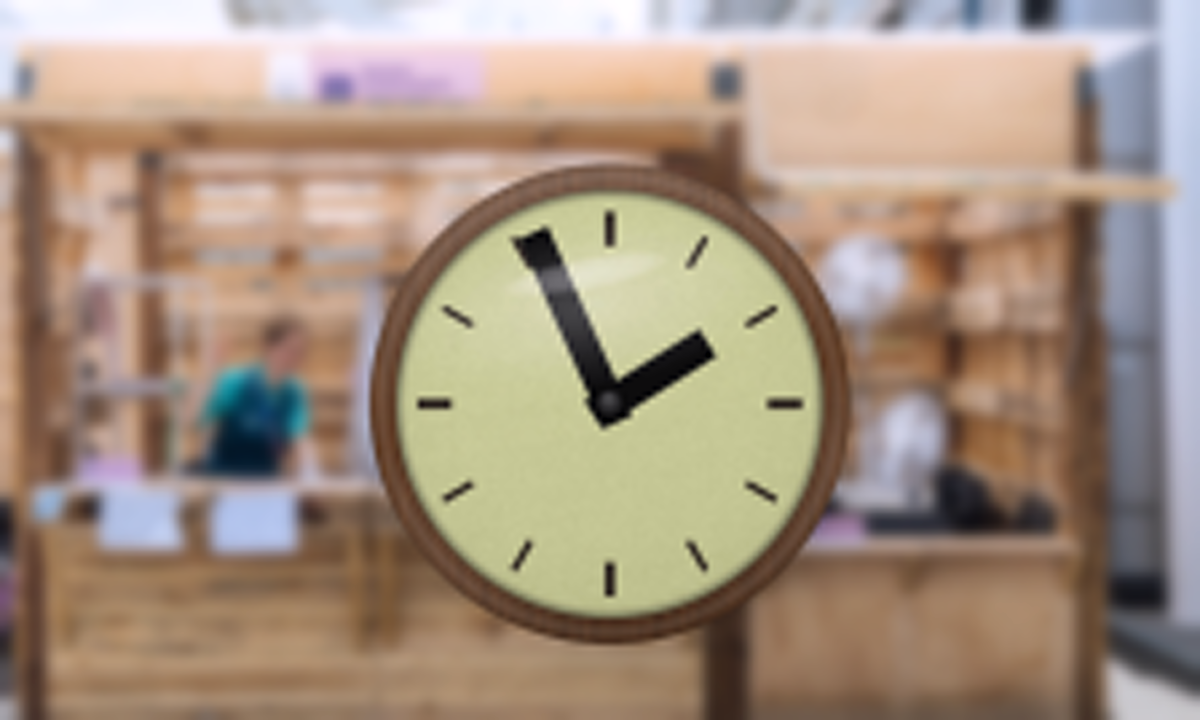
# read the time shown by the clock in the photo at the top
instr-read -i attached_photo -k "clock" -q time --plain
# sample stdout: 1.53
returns 1.56
